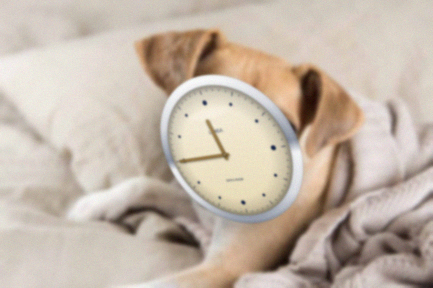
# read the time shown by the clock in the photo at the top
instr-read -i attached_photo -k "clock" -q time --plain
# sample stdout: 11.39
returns 11.45
